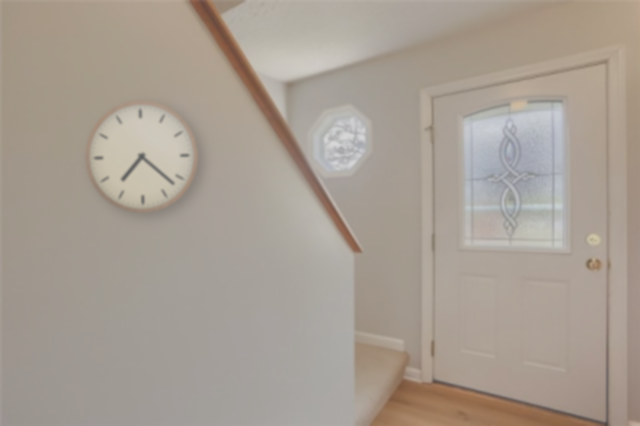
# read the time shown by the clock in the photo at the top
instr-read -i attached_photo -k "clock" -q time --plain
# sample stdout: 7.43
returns 7.22
